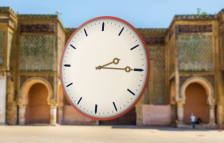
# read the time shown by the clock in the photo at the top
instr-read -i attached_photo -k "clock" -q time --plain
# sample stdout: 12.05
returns 2.15
